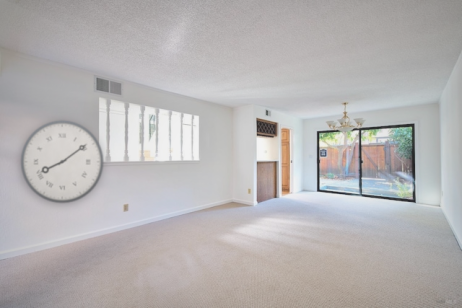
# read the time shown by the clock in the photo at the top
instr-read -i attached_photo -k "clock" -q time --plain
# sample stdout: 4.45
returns 8.09
